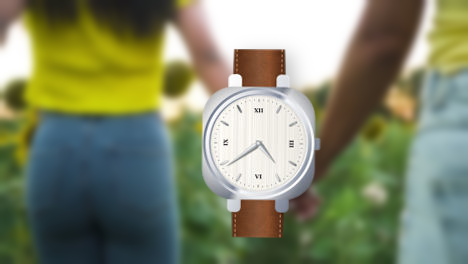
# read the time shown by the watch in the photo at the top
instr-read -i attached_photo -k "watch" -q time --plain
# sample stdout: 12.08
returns 4.39
